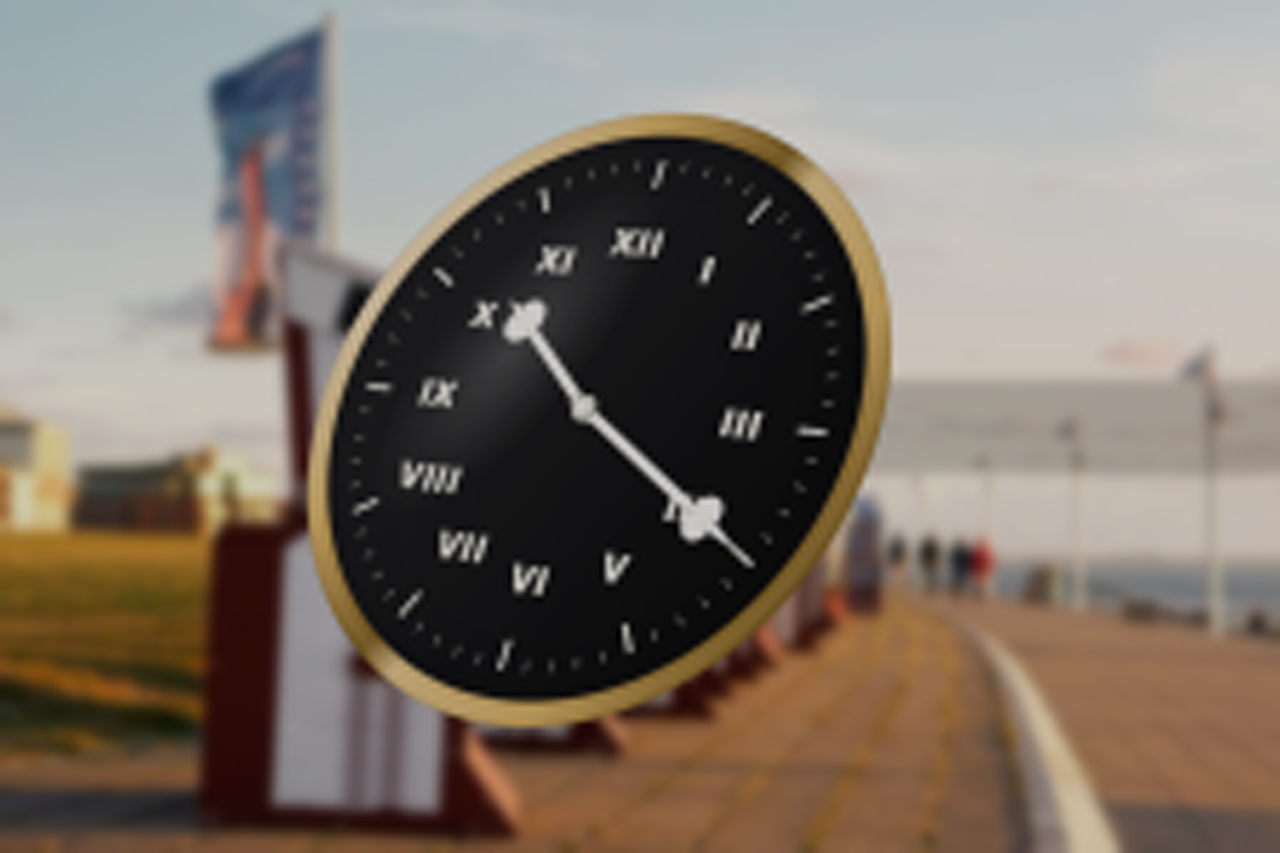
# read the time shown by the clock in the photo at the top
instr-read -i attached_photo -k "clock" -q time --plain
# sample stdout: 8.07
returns 10.20
